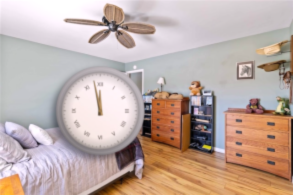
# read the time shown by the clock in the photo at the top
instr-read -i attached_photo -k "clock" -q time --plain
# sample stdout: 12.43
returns 11.58
